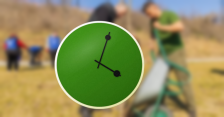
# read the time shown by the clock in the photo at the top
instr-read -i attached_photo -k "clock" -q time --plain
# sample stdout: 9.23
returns 4.03
